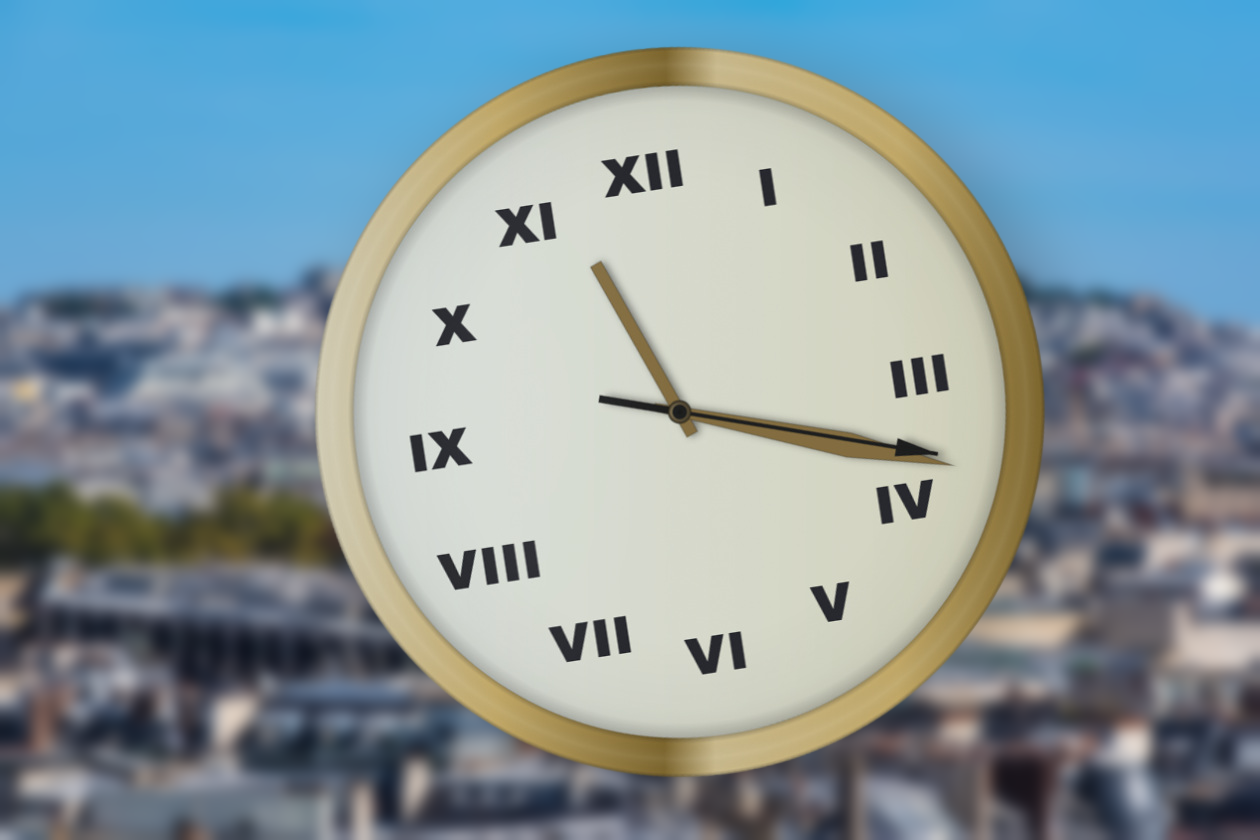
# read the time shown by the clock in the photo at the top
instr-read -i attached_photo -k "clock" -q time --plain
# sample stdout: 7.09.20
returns 11.18.18
